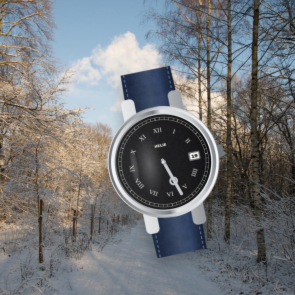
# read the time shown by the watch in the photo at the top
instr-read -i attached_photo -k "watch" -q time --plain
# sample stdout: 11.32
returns 5.27
